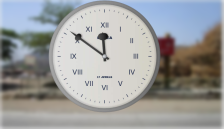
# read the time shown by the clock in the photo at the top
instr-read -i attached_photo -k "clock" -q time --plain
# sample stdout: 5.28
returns 11.51
